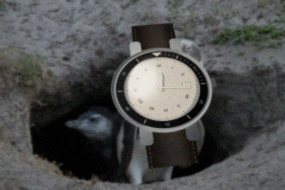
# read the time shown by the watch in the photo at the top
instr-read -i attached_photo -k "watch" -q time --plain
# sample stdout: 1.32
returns 12.16
